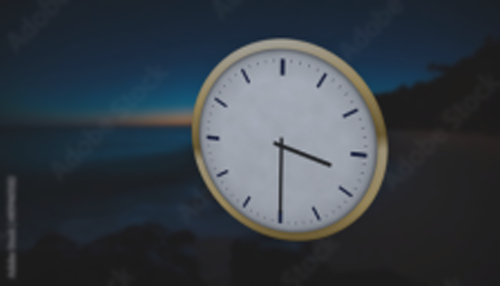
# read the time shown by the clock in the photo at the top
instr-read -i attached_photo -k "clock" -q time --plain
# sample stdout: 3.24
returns 3.30
